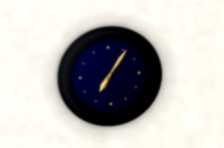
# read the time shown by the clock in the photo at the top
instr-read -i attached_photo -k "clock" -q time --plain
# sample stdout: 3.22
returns 7.06
